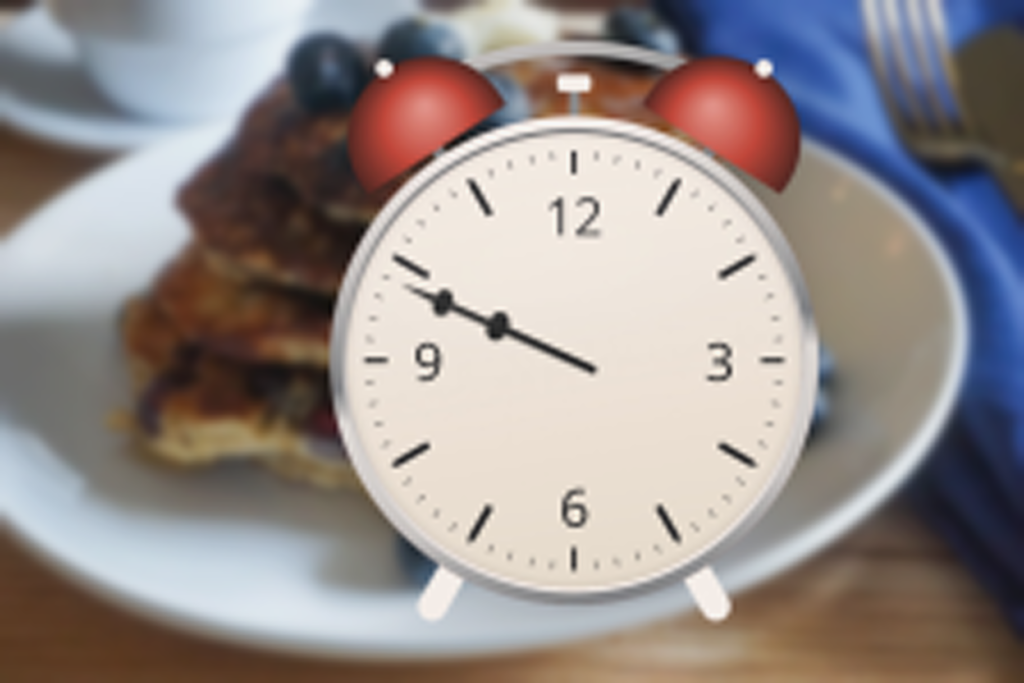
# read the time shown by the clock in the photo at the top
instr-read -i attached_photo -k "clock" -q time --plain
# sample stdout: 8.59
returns 9.49
